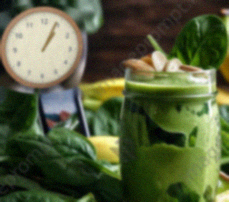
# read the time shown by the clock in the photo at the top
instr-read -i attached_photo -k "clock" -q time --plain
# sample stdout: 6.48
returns 1.04
